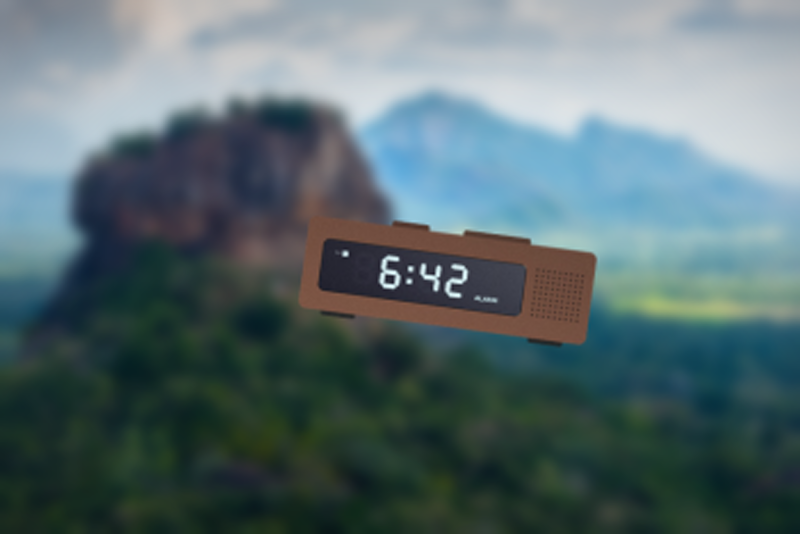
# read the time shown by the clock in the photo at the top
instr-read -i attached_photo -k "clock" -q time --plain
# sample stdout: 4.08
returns 6.42
